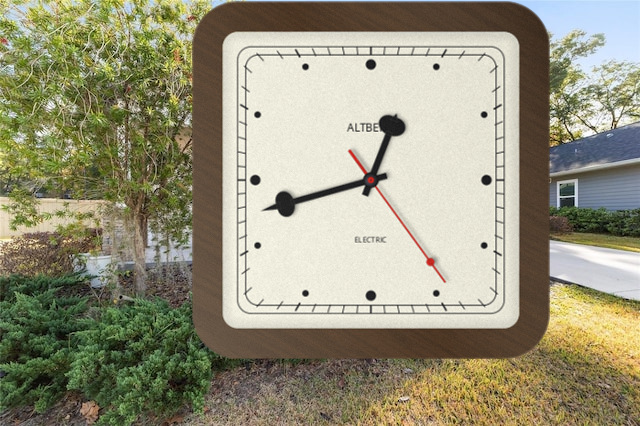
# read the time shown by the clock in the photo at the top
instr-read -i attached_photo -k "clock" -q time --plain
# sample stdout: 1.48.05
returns 12.42.24
